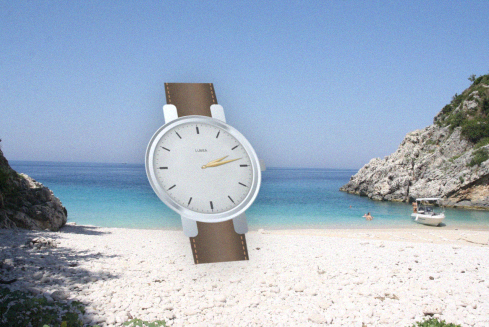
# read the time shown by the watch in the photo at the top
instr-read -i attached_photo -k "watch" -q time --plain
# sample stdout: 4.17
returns 2.13
